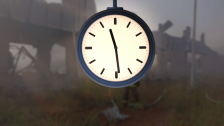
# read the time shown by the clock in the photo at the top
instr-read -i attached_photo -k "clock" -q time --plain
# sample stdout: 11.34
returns 11.29
